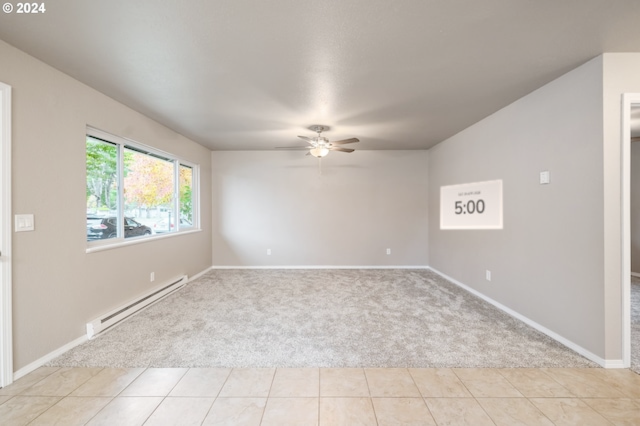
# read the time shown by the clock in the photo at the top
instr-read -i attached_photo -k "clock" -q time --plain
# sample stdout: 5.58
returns 5.00
